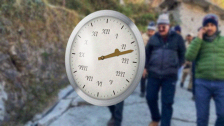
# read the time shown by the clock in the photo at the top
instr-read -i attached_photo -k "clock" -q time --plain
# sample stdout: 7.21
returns 2.12
